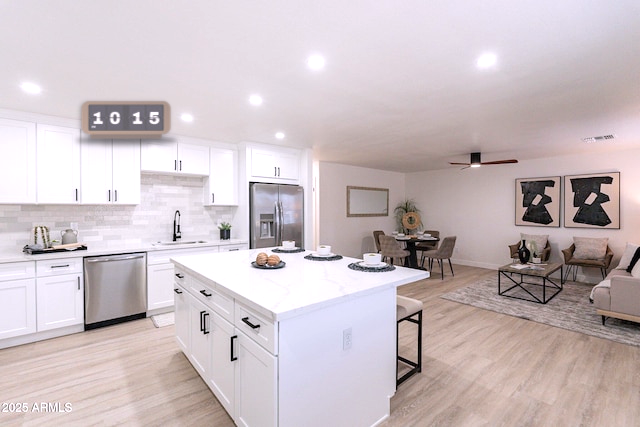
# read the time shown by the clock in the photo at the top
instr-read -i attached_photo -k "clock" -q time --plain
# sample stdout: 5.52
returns 10.15
